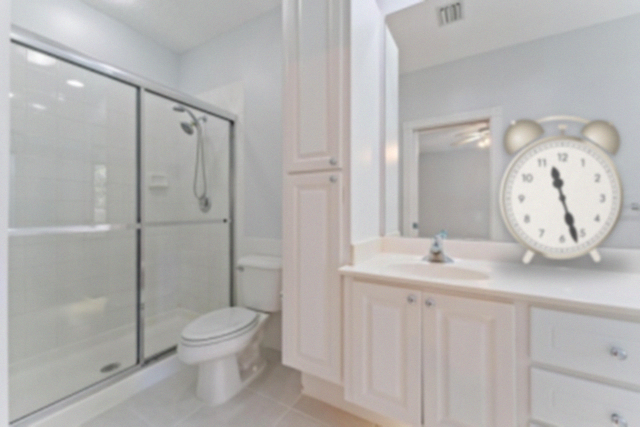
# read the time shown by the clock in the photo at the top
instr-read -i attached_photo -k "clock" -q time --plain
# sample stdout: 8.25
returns 11.27
